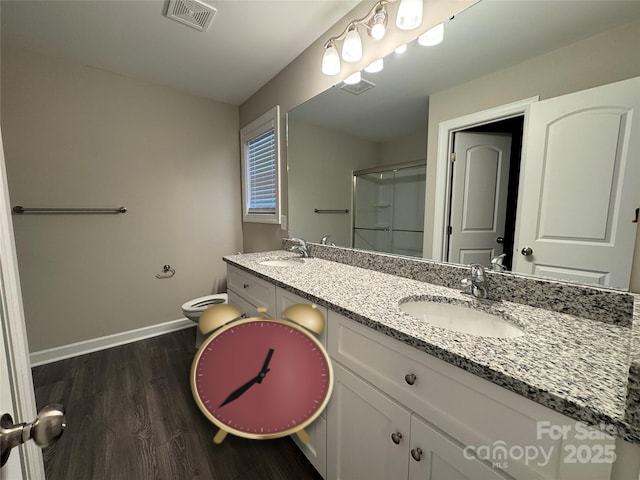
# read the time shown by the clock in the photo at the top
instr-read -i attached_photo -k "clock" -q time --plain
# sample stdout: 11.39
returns 12.38
